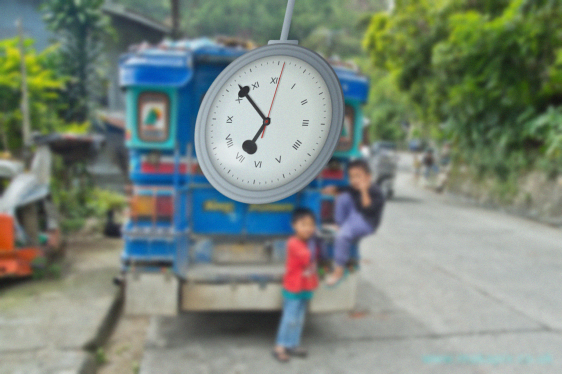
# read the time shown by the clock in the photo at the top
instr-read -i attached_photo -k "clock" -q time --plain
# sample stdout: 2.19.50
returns 6.52.01
